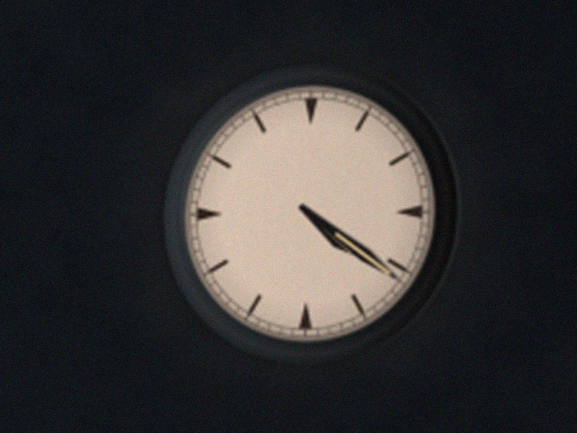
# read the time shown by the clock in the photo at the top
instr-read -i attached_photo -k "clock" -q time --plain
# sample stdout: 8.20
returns 4.21
